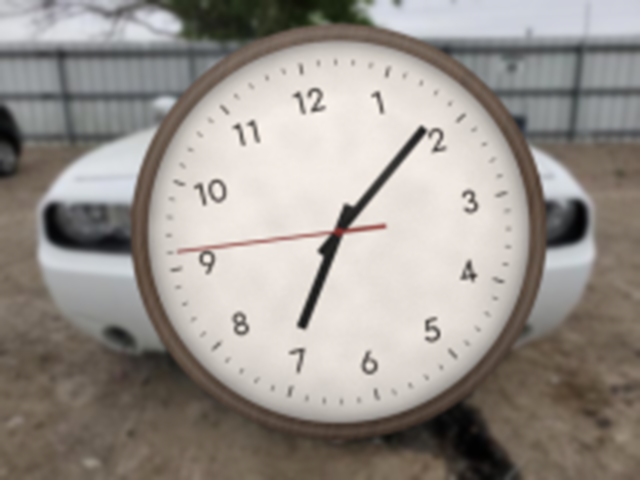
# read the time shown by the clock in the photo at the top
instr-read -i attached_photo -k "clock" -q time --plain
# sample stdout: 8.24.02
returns 7.08.46
